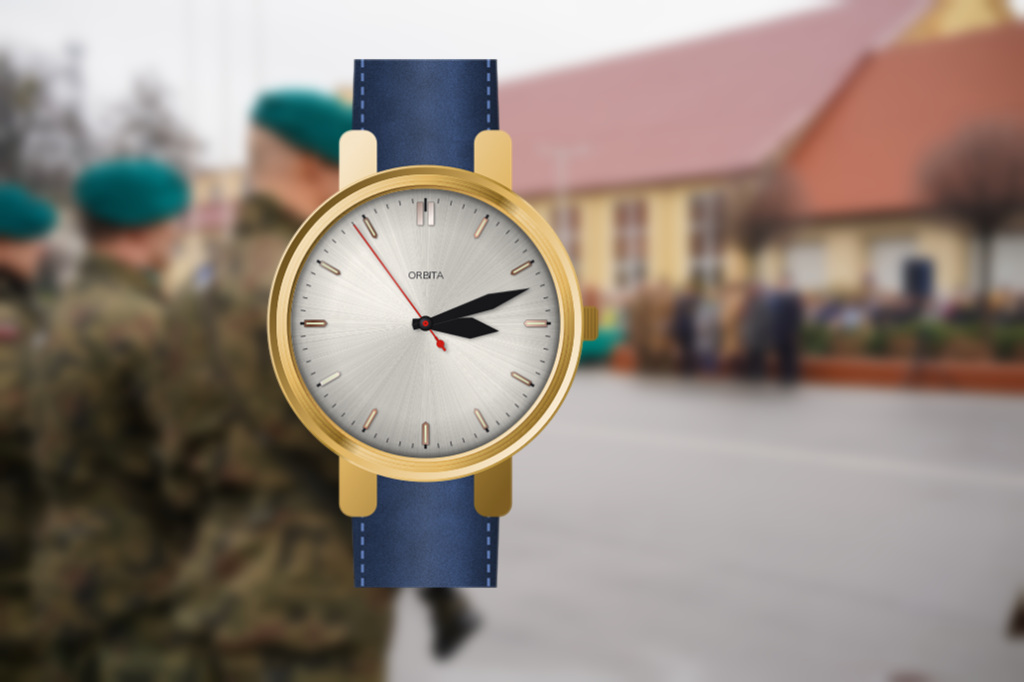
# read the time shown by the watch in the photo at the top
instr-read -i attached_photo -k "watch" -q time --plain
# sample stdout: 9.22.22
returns 3.11.54
